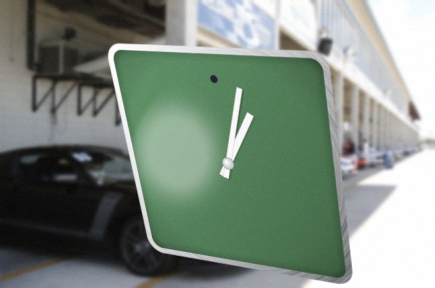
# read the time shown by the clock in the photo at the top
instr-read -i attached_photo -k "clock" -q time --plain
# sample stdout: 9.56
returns 1.03
